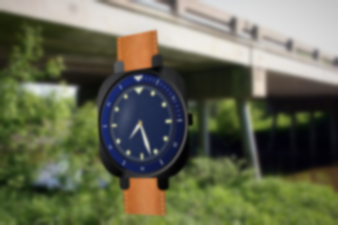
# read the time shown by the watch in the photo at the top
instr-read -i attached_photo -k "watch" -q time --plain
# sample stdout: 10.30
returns 7.27
